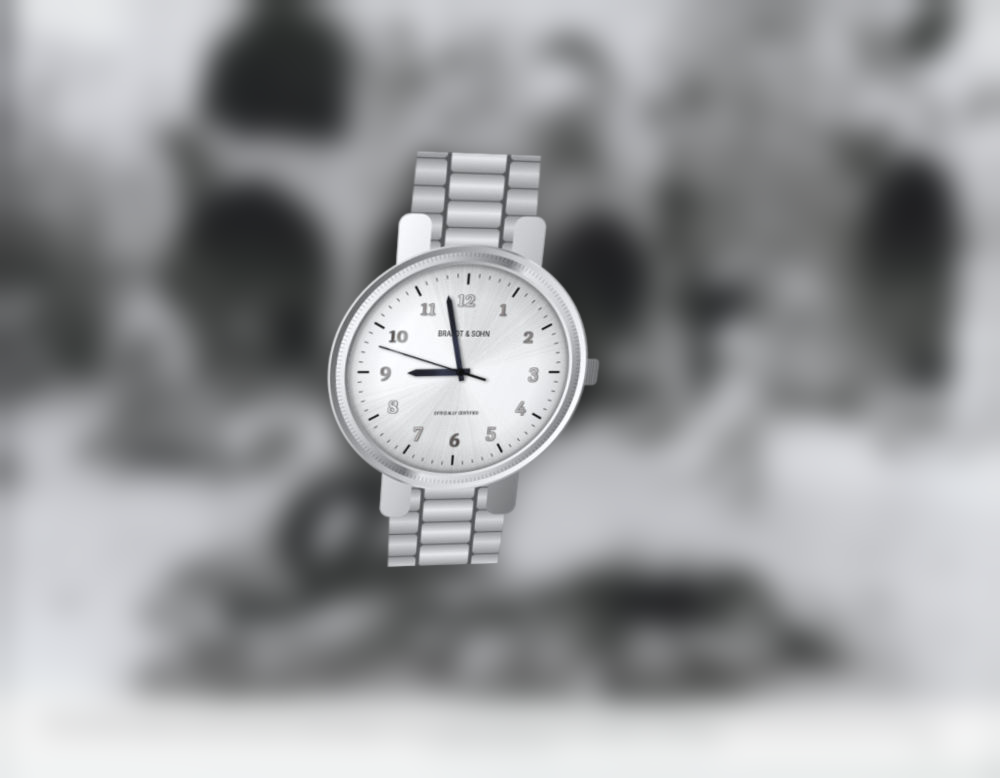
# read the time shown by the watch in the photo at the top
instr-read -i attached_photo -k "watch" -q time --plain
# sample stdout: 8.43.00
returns 8.57.48
